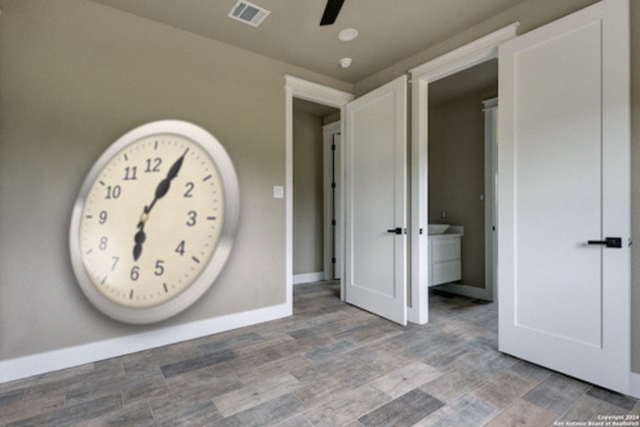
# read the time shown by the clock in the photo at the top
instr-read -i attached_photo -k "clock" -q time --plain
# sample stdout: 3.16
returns 6.05
